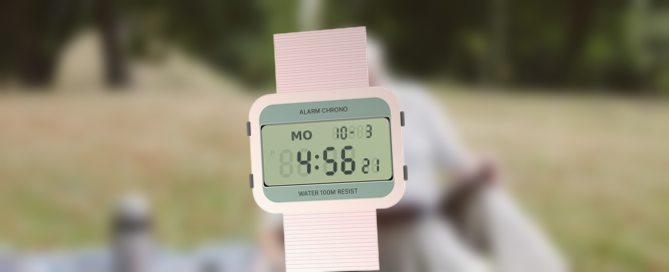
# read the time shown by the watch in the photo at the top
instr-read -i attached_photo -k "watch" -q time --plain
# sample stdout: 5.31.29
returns 4.56.21
